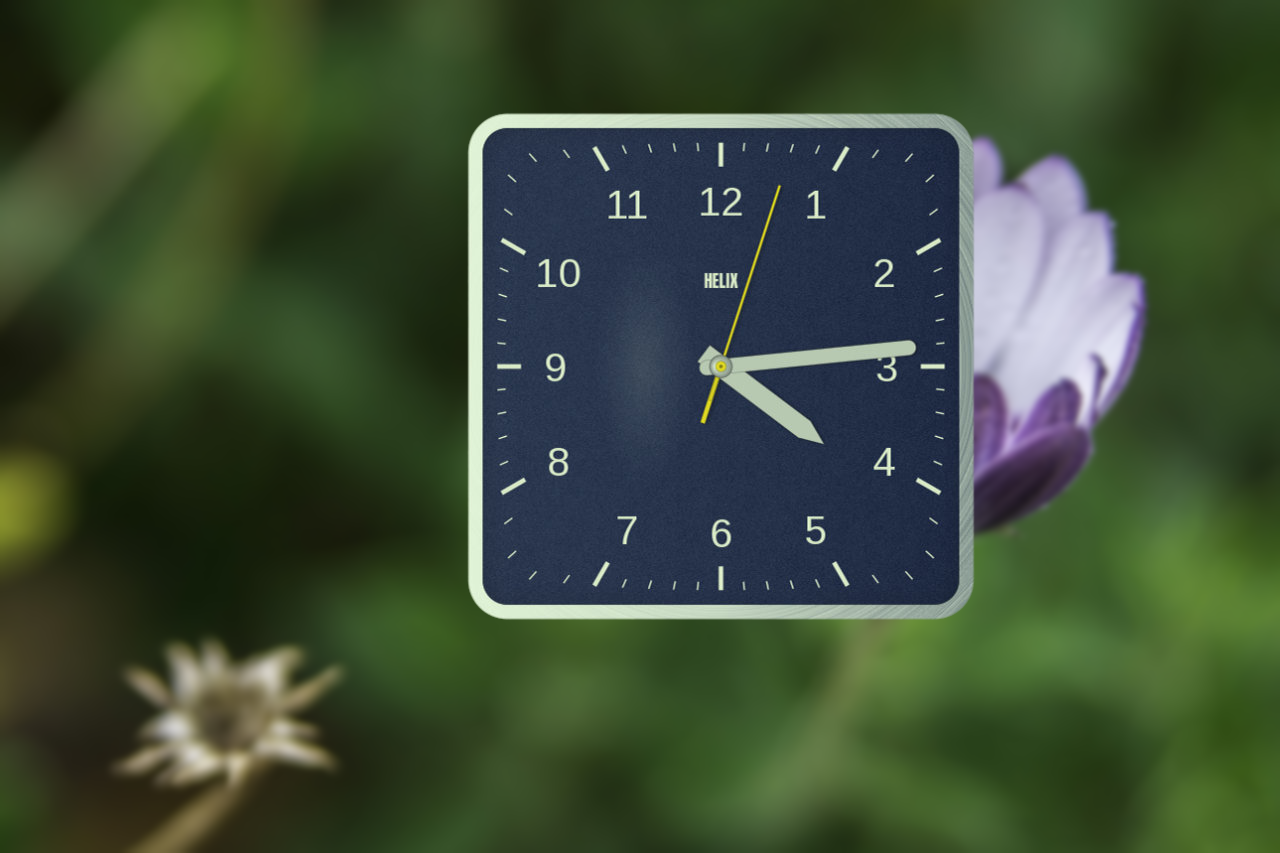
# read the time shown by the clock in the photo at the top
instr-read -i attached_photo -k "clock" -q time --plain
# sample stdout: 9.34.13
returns 4.14.03
